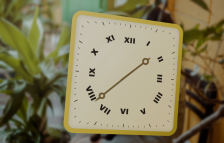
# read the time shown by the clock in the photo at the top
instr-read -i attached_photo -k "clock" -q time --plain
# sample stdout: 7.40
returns 1.38
